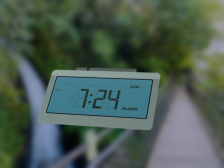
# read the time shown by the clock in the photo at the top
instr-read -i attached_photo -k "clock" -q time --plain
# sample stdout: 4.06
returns 7.24
